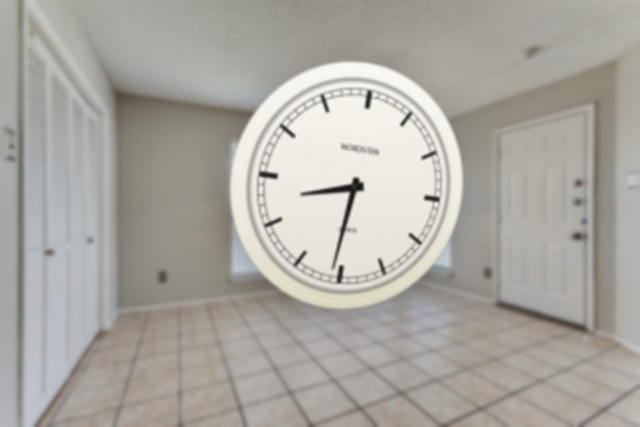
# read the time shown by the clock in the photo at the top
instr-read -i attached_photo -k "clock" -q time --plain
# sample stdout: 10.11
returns 8.31
